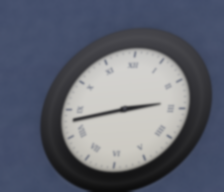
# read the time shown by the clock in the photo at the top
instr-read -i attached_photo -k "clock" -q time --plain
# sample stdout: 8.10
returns 2.43
